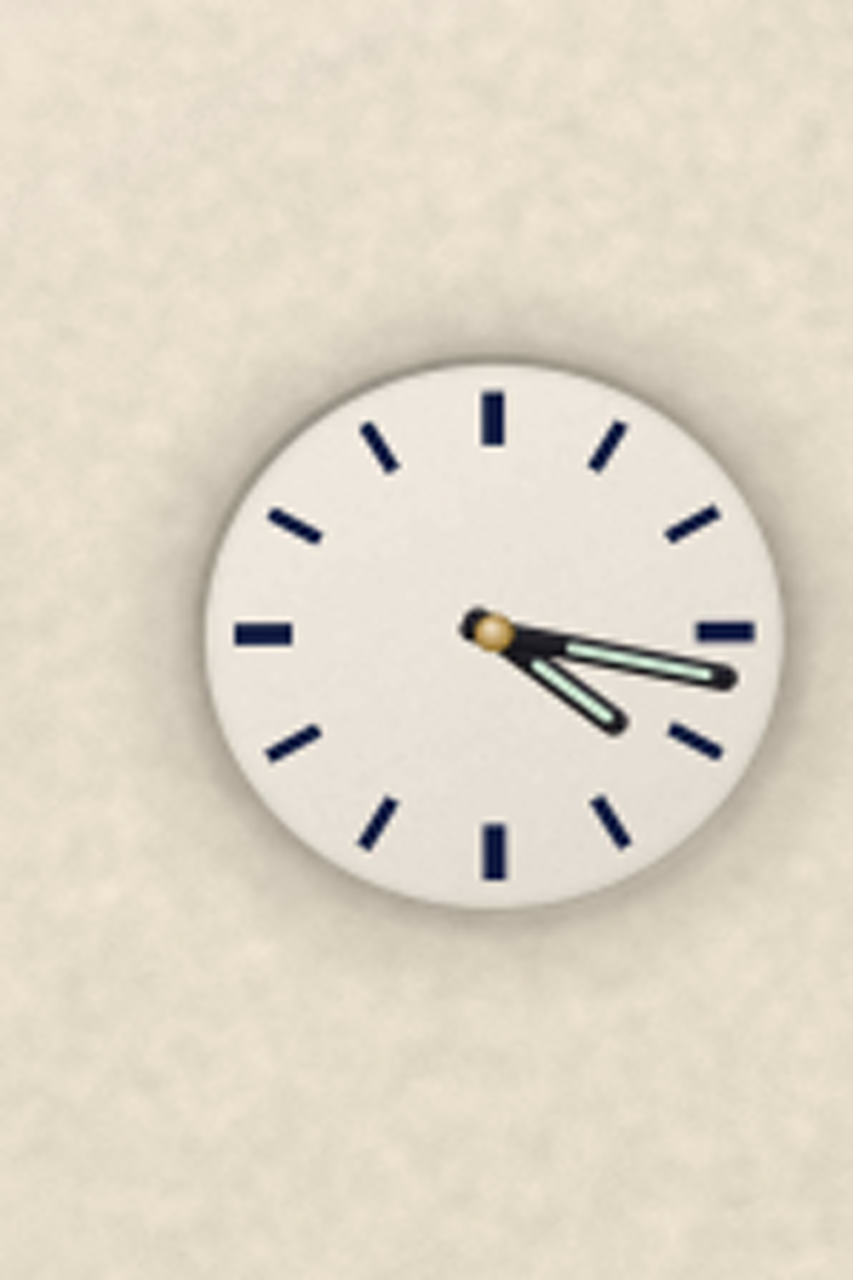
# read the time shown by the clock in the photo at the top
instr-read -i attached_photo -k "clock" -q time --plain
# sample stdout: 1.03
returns 4.17
